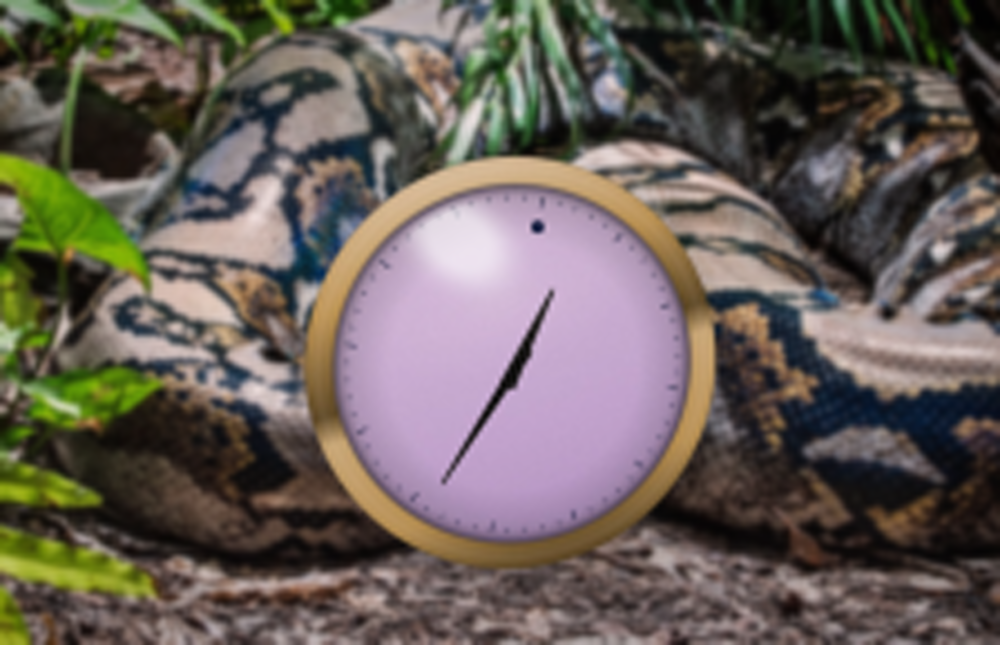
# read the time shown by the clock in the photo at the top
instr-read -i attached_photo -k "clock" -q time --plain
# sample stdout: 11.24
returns 12.34
